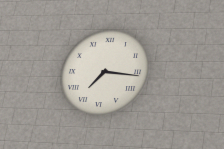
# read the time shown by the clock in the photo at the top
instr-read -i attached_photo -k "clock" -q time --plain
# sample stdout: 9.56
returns 7.16
